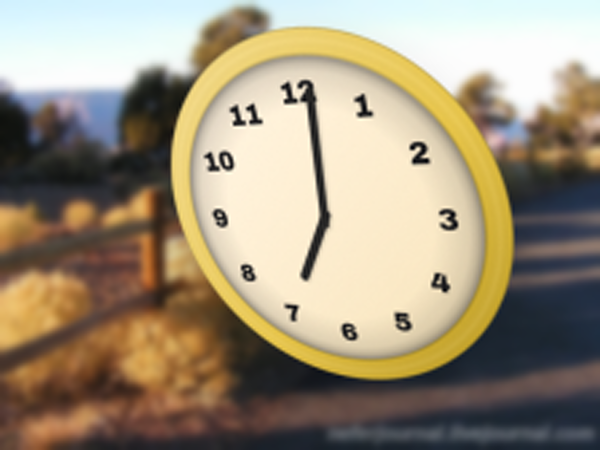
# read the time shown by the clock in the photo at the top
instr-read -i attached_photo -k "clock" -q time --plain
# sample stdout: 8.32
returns 7.01
